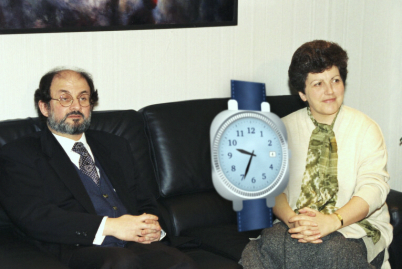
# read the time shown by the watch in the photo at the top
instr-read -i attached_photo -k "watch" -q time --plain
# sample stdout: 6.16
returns 9.34
